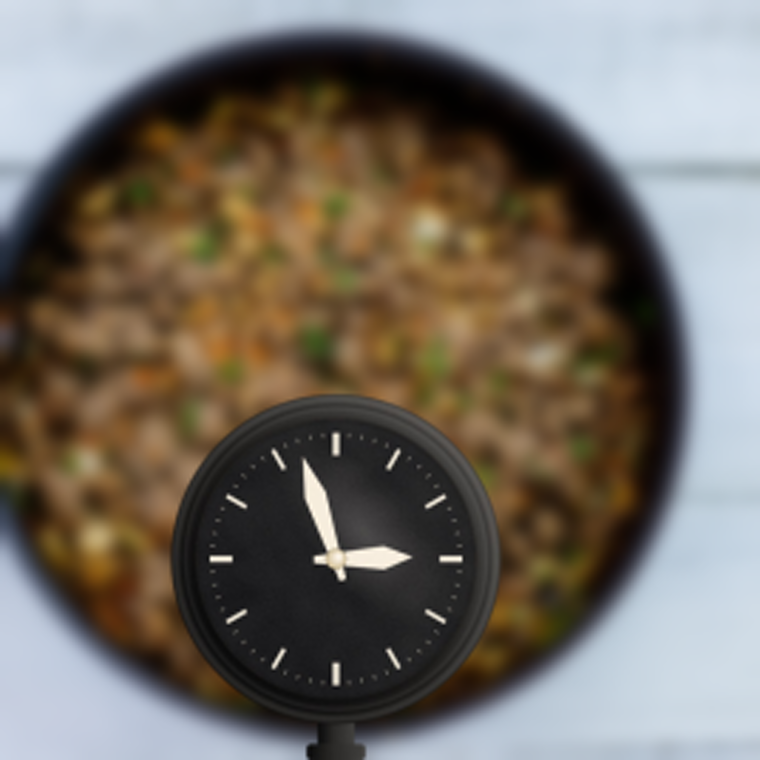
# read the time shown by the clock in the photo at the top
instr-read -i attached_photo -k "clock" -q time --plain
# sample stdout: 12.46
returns 2.57
